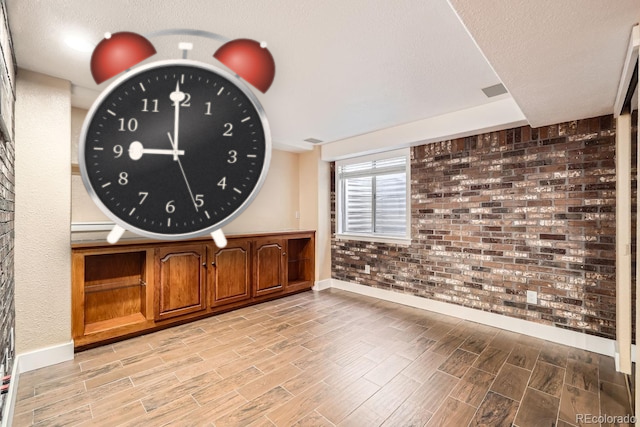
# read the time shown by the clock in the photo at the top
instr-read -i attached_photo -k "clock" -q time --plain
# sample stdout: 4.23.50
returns 8.59.26
